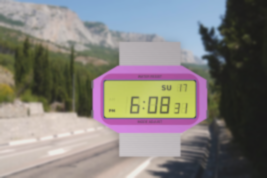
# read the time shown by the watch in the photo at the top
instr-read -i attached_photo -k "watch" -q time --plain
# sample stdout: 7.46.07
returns 6.08.31
